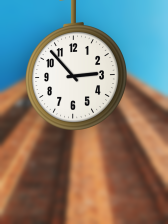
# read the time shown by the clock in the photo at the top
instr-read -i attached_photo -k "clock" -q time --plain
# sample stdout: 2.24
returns 2.53
